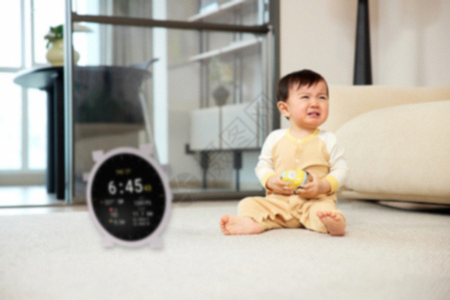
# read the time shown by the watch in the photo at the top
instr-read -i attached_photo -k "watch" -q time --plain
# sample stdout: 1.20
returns 6.45
